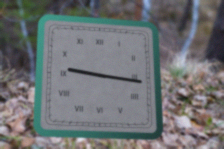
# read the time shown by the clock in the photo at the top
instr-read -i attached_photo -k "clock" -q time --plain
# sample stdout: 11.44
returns 9.16
